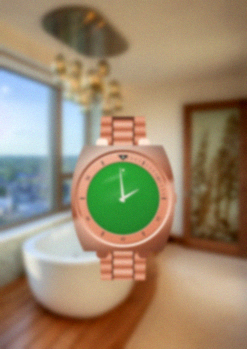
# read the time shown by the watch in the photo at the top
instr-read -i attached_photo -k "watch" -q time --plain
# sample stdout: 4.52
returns 1.59
